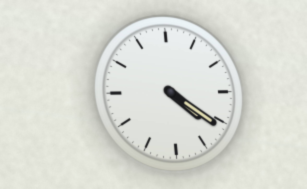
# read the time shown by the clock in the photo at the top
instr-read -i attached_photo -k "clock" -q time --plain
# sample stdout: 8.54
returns 4.21
